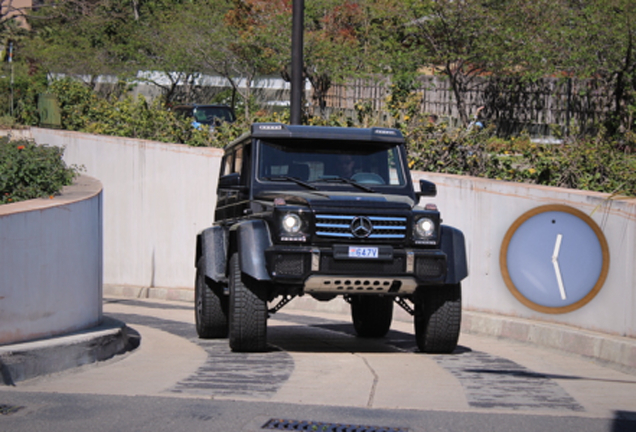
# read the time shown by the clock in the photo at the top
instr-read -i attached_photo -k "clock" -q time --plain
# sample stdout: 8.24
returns 12.28
